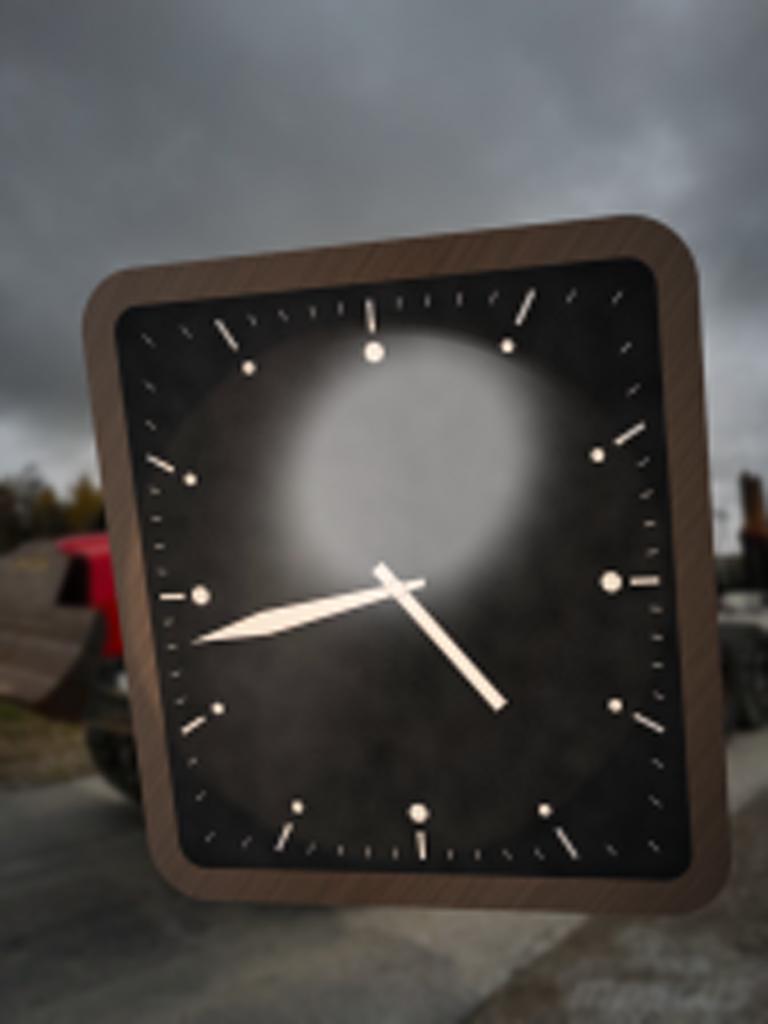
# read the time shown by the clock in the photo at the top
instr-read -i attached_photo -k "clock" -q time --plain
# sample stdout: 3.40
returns 4.43
